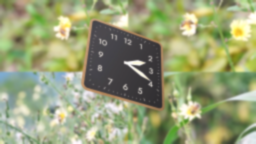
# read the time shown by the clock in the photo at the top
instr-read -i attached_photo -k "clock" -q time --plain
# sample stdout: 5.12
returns 2.19
